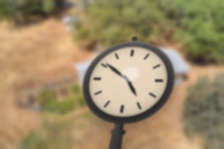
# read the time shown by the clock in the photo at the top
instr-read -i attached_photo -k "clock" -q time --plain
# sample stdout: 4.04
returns 4.51
